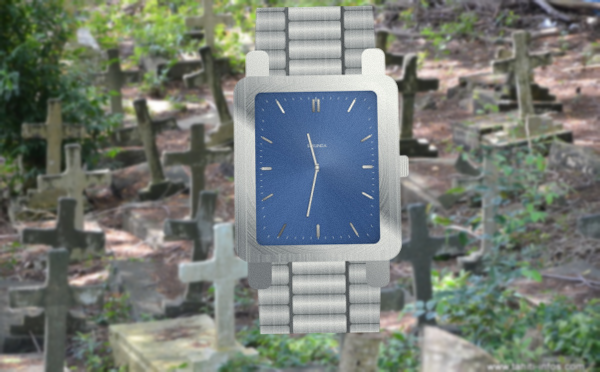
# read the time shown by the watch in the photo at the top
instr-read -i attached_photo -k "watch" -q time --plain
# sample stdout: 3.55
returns 11.32
